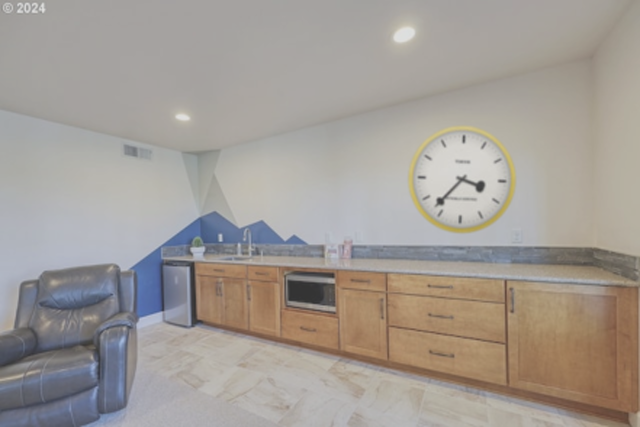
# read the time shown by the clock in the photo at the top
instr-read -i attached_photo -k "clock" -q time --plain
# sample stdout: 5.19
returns 3.37
